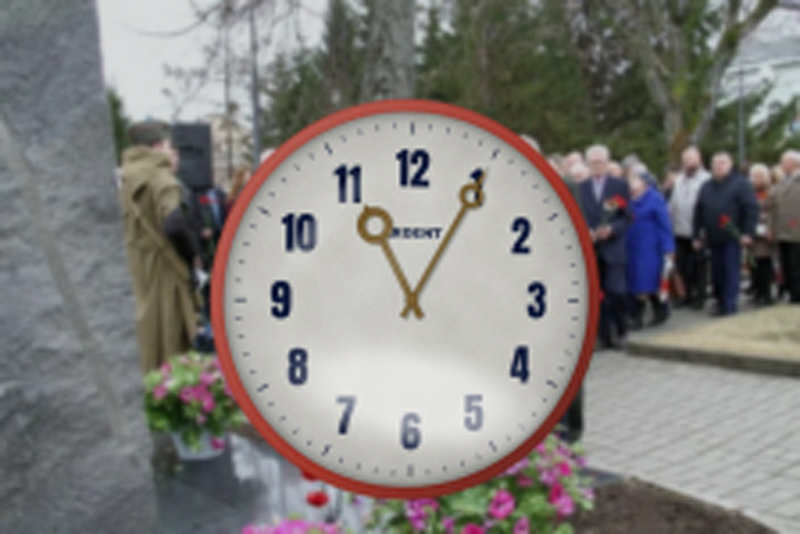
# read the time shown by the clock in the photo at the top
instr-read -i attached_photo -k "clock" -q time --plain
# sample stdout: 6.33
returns 11.05
